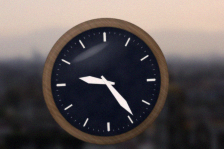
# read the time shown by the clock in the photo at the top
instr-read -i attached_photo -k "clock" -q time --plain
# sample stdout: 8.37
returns 9.24
